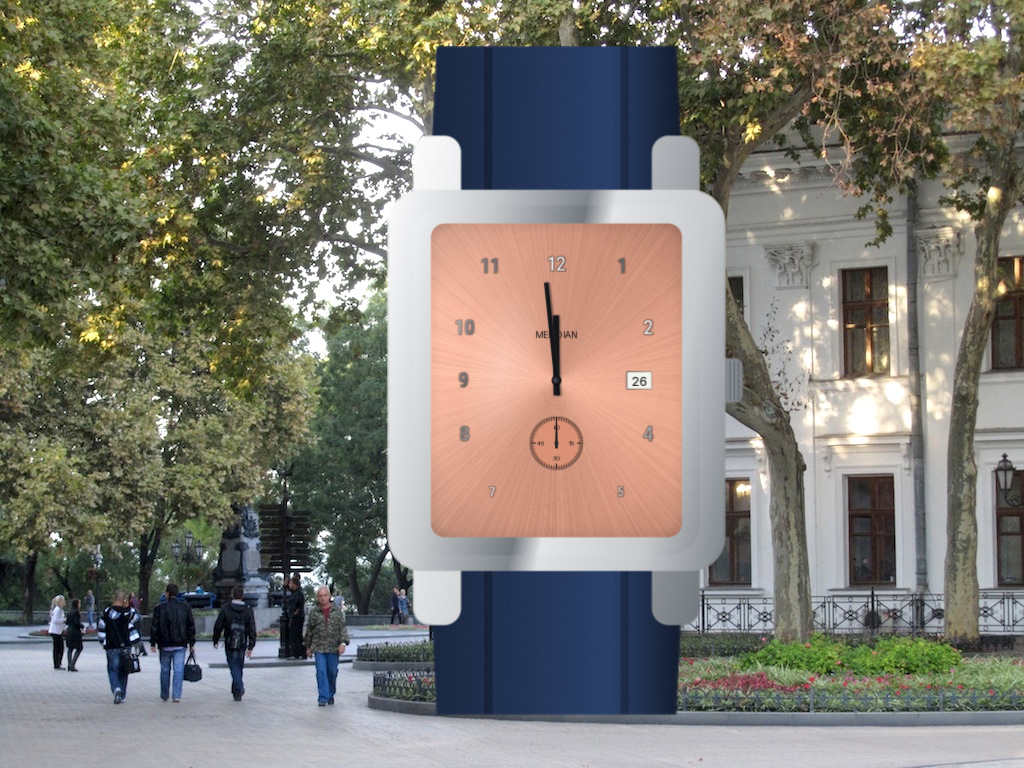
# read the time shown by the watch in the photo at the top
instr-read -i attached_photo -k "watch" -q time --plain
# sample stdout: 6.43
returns 11.59
